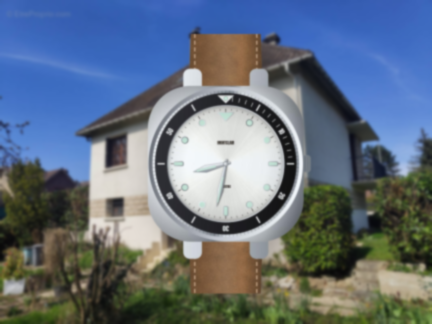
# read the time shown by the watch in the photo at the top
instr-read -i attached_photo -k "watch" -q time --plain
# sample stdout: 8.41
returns 8.32
